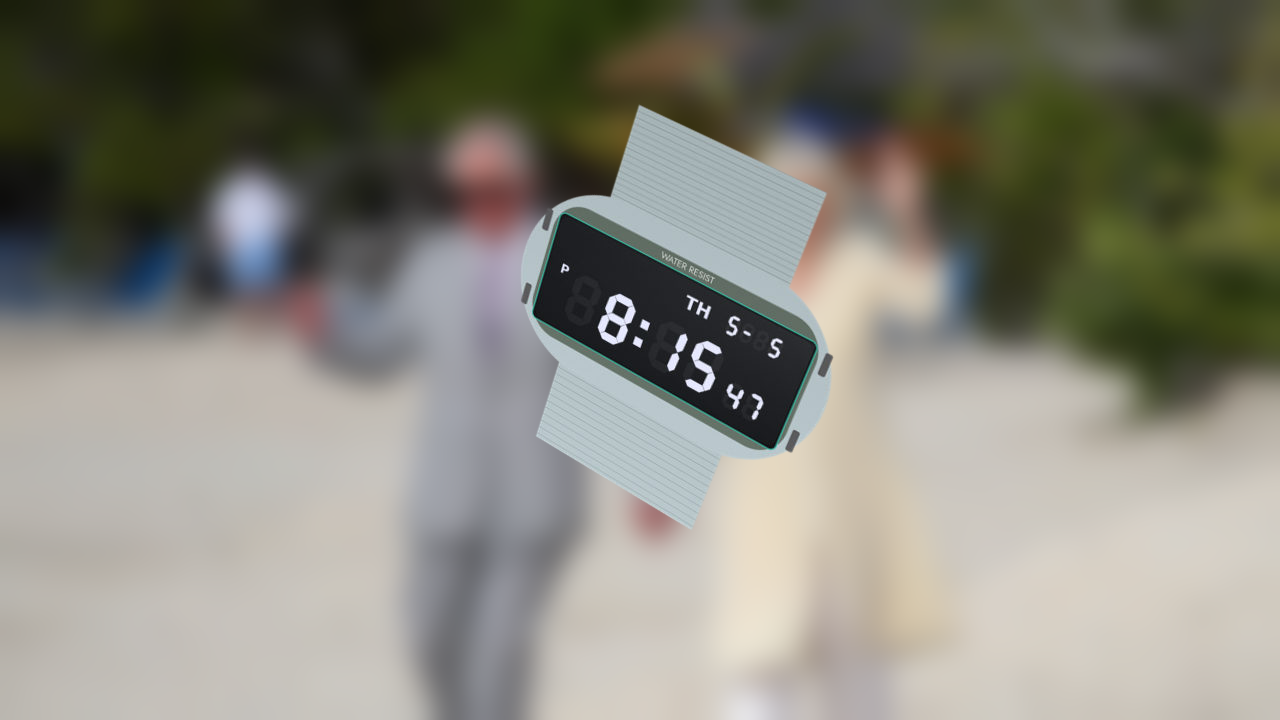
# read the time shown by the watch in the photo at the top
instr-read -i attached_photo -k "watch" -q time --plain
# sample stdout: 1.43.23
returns 8.15.47
